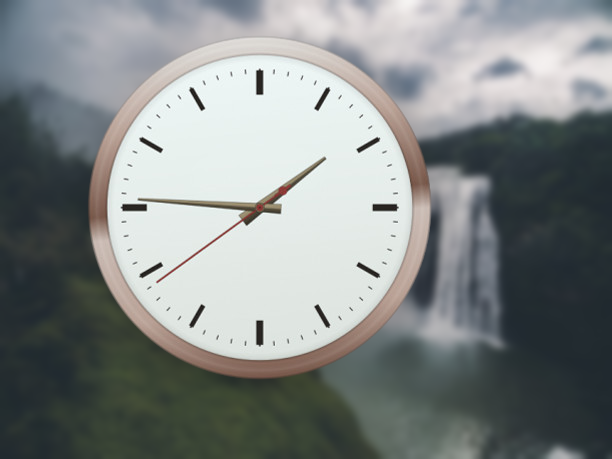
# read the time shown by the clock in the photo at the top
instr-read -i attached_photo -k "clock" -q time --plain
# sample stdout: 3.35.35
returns 1.45.39
